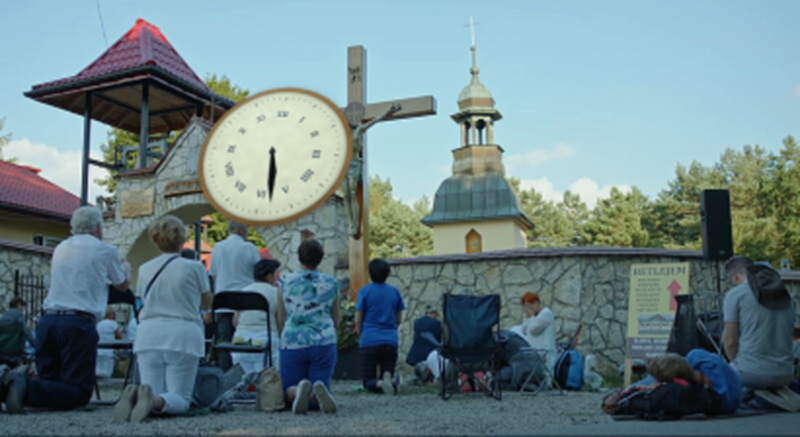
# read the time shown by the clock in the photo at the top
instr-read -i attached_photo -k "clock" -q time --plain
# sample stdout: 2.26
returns 5.28
